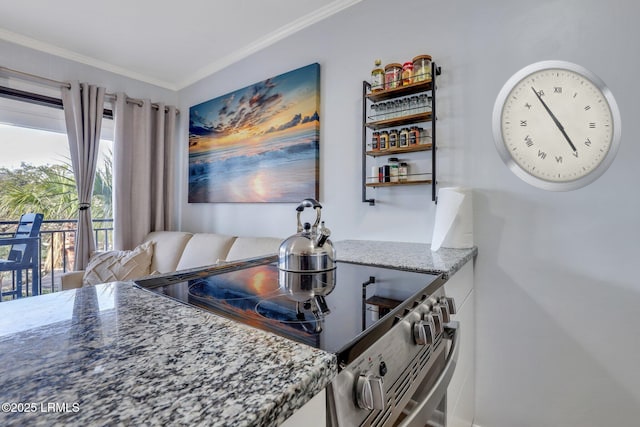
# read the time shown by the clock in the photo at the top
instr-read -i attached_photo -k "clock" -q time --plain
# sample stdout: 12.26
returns 4.54
